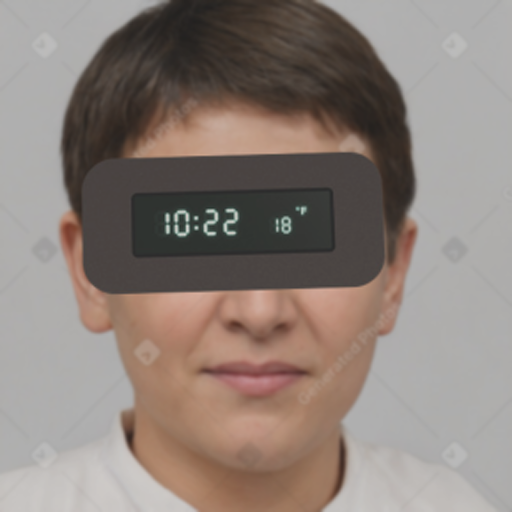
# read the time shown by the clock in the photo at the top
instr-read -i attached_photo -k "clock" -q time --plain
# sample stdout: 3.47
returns 10.22
